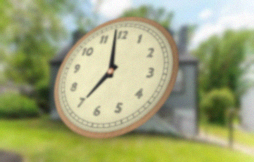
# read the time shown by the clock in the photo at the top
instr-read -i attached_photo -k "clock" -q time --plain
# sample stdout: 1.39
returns 6.58
